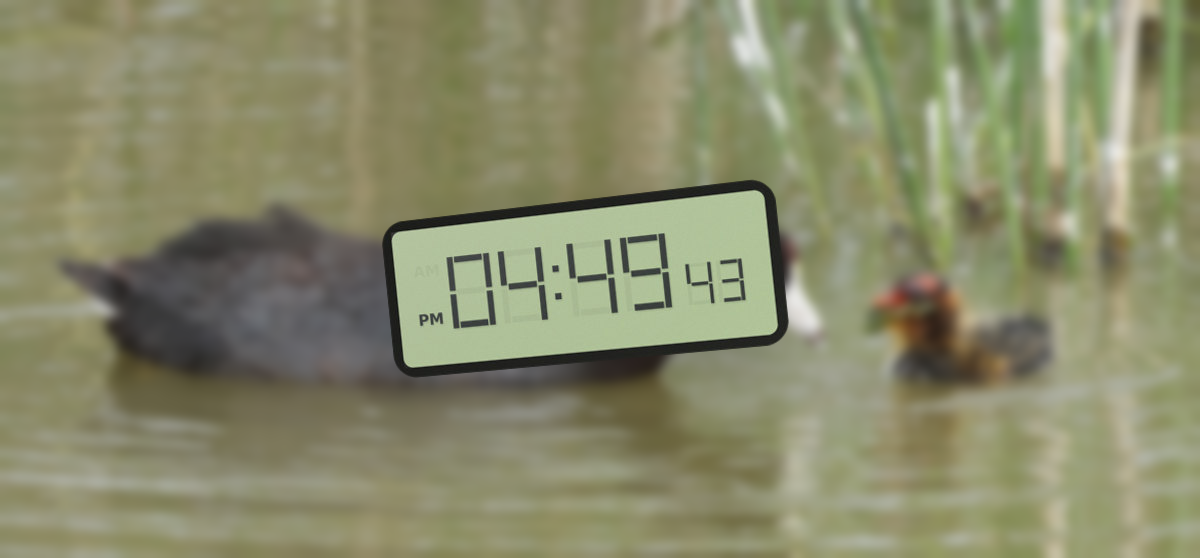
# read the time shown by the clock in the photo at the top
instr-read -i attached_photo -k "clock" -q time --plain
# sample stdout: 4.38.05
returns 4.49.43
